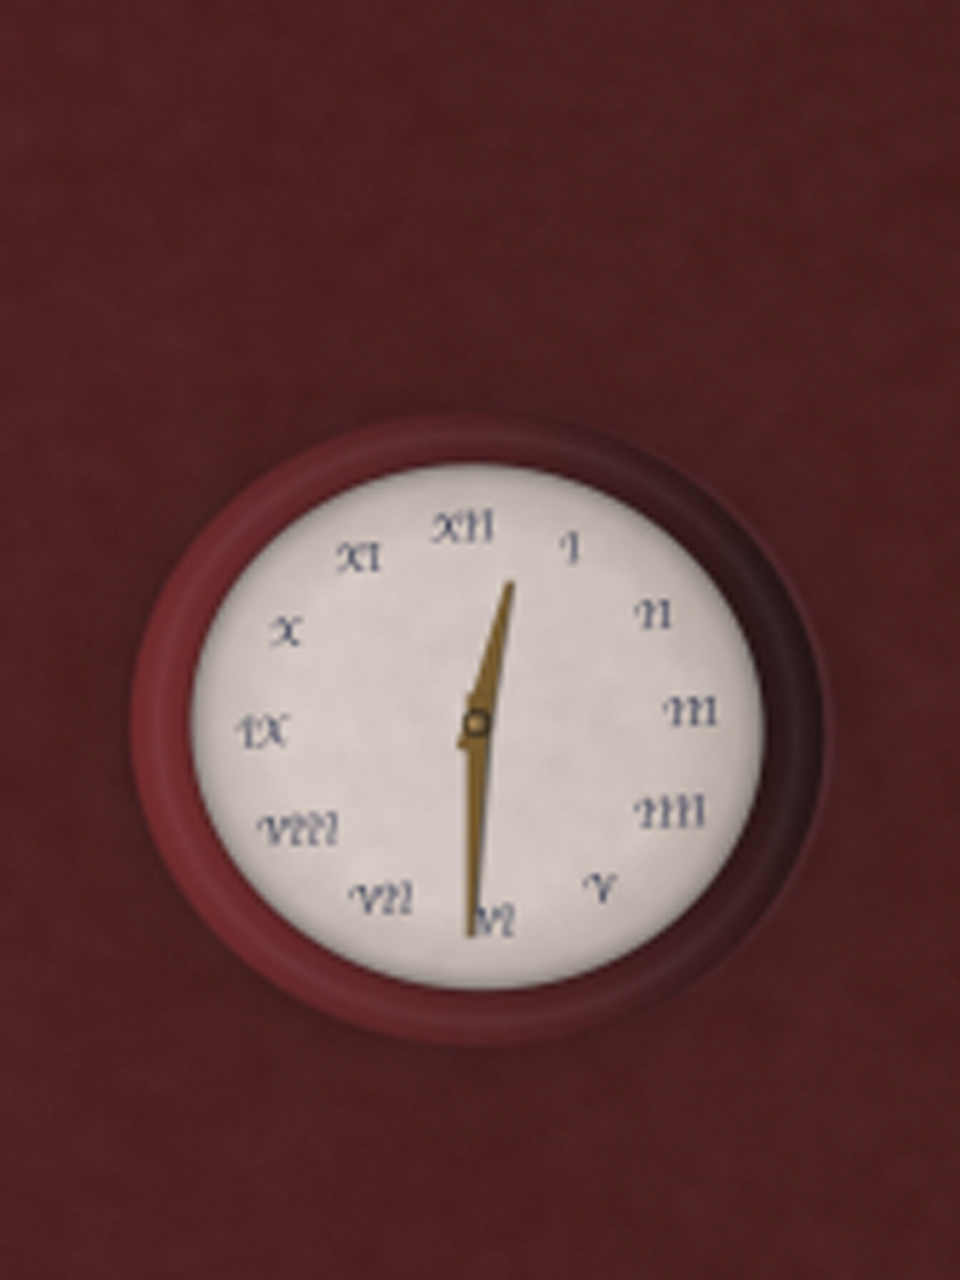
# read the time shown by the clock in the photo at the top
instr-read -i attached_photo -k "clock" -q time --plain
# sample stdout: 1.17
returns 12.31
